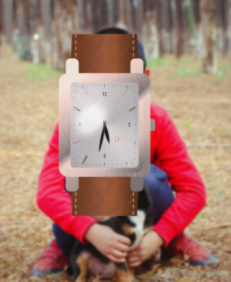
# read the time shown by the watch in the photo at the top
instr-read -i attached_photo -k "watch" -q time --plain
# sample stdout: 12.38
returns 5.32
